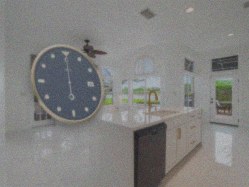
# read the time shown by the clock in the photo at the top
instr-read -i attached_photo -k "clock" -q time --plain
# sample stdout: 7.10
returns 6.00
